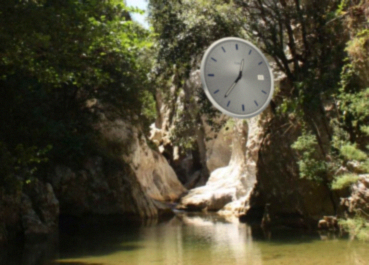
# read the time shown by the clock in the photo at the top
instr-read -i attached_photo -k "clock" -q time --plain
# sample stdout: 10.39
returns 12.37
